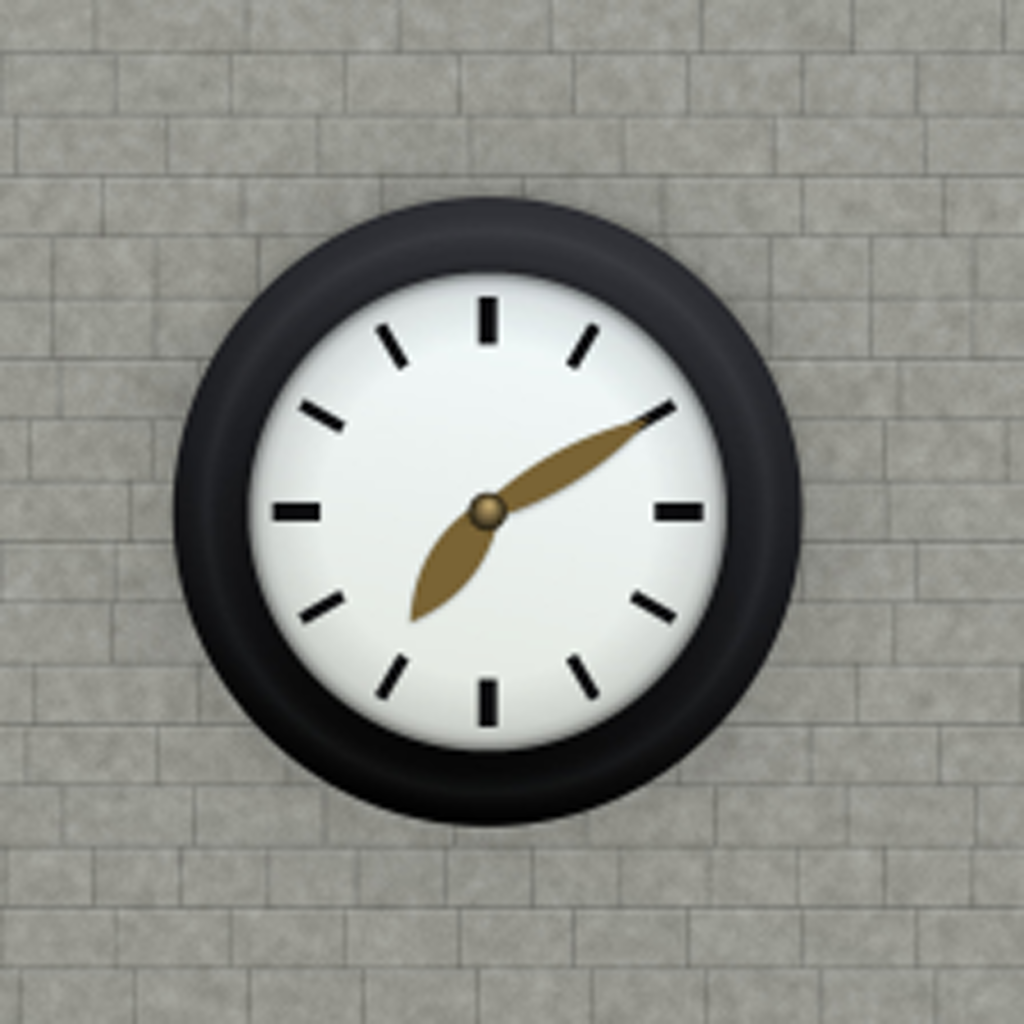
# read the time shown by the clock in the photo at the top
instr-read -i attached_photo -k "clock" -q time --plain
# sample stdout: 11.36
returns 7.10
